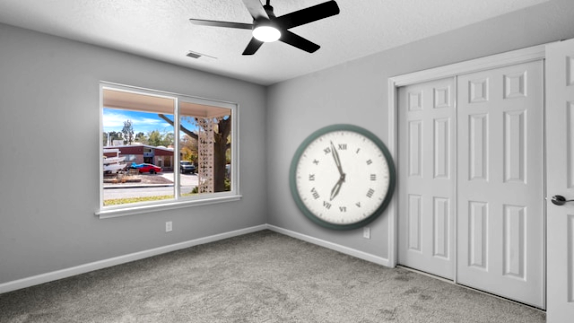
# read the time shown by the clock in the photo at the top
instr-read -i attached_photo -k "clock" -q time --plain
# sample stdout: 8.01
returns 6.57
